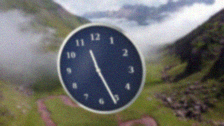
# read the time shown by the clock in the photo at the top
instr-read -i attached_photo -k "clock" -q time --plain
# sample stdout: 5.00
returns 11.26
